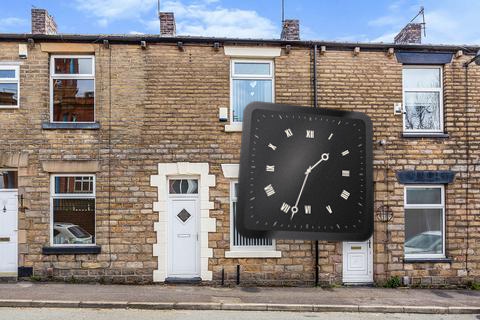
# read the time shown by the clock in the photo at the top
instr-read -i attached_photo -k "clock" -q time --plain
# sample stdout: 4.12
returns 1.33
